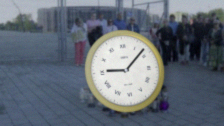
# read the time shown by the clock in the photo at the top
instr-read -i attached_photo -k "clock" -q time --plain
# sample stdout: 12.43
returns 9.08
